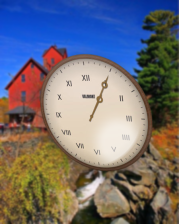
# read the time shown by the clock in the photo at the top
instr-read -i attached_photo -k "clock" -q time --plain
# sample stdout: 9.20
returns 1.05
